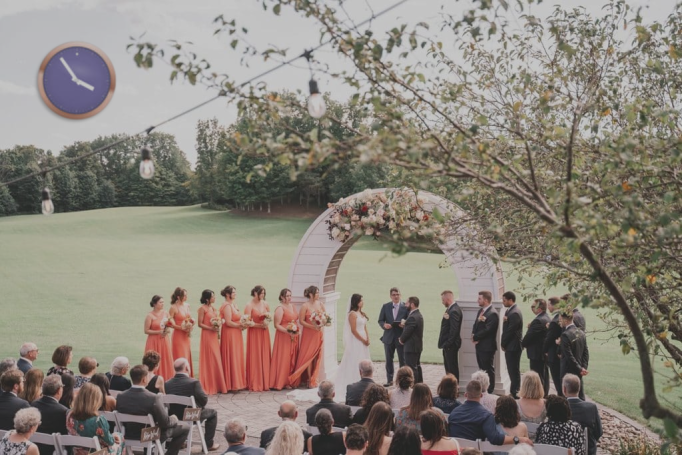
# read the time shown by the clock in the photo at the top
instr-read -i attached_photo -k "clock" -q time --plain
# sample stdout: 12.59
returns 3.54
